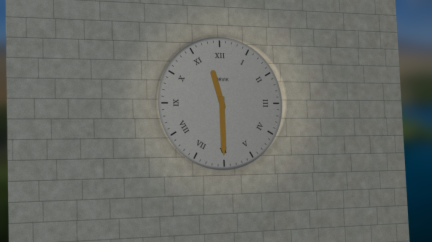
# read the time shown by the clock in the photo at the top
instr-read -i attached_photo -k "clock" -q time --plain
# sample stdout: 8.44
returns 11.30
